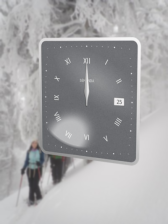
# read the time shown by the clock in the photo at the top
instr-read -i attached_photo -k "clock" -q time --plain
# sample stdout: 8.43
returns 12.00
